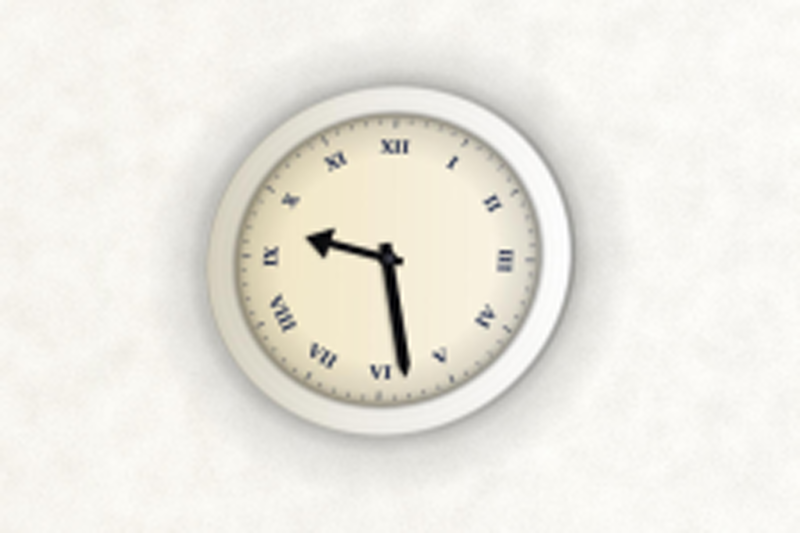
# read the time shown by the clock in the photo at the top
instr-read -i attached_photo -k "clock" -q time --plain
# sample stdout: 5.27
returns 9.28
